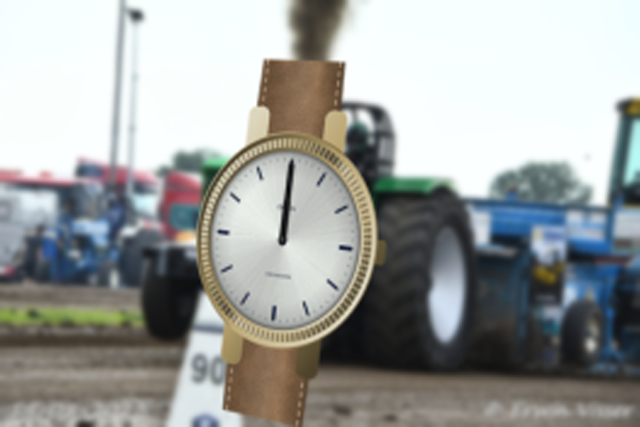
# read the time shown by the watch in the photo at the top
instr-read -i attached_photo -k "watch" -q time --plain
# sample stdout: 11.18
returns 12.00
